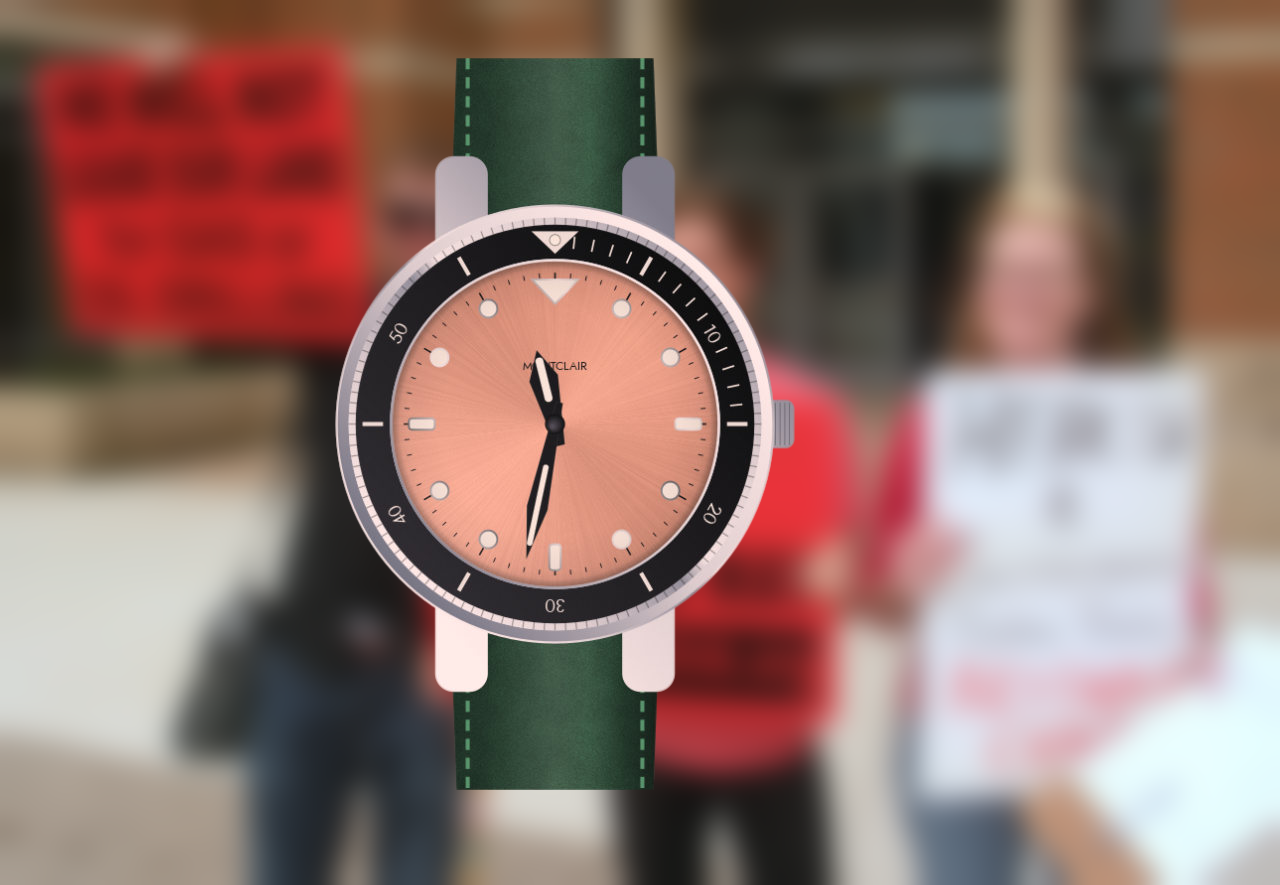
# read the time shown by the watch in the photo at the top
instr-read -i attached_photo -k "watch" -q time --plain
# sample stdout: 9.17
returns 11.32
